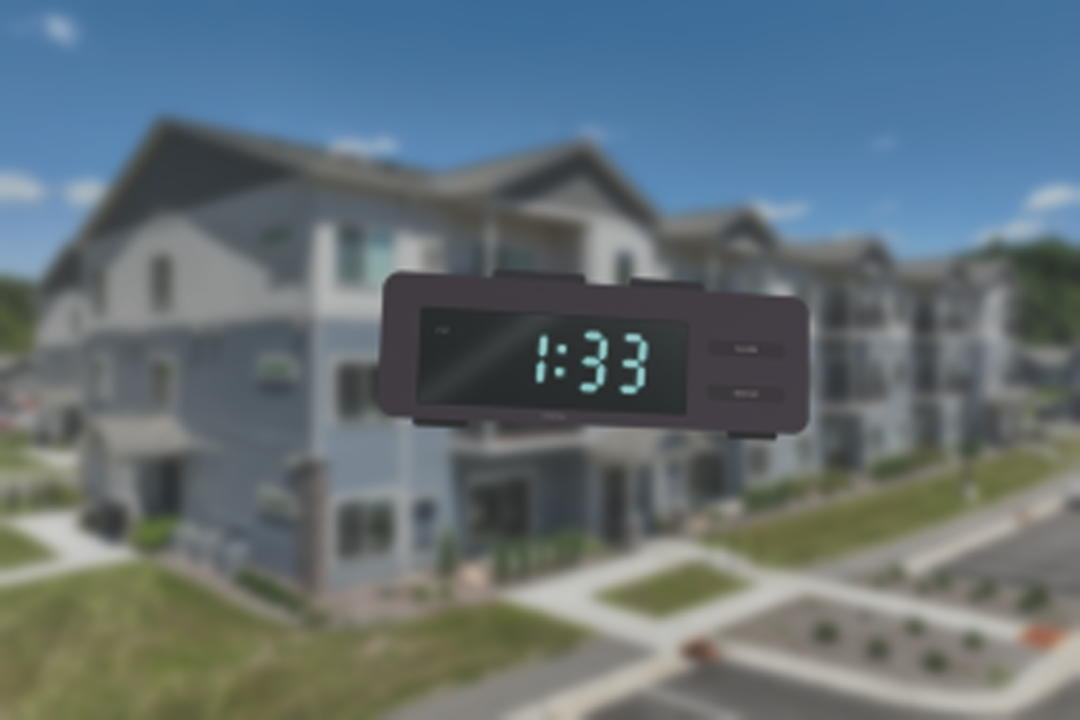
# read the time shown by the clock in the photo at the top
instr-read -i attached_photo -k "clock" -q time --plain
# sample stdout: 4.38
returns 1.33
